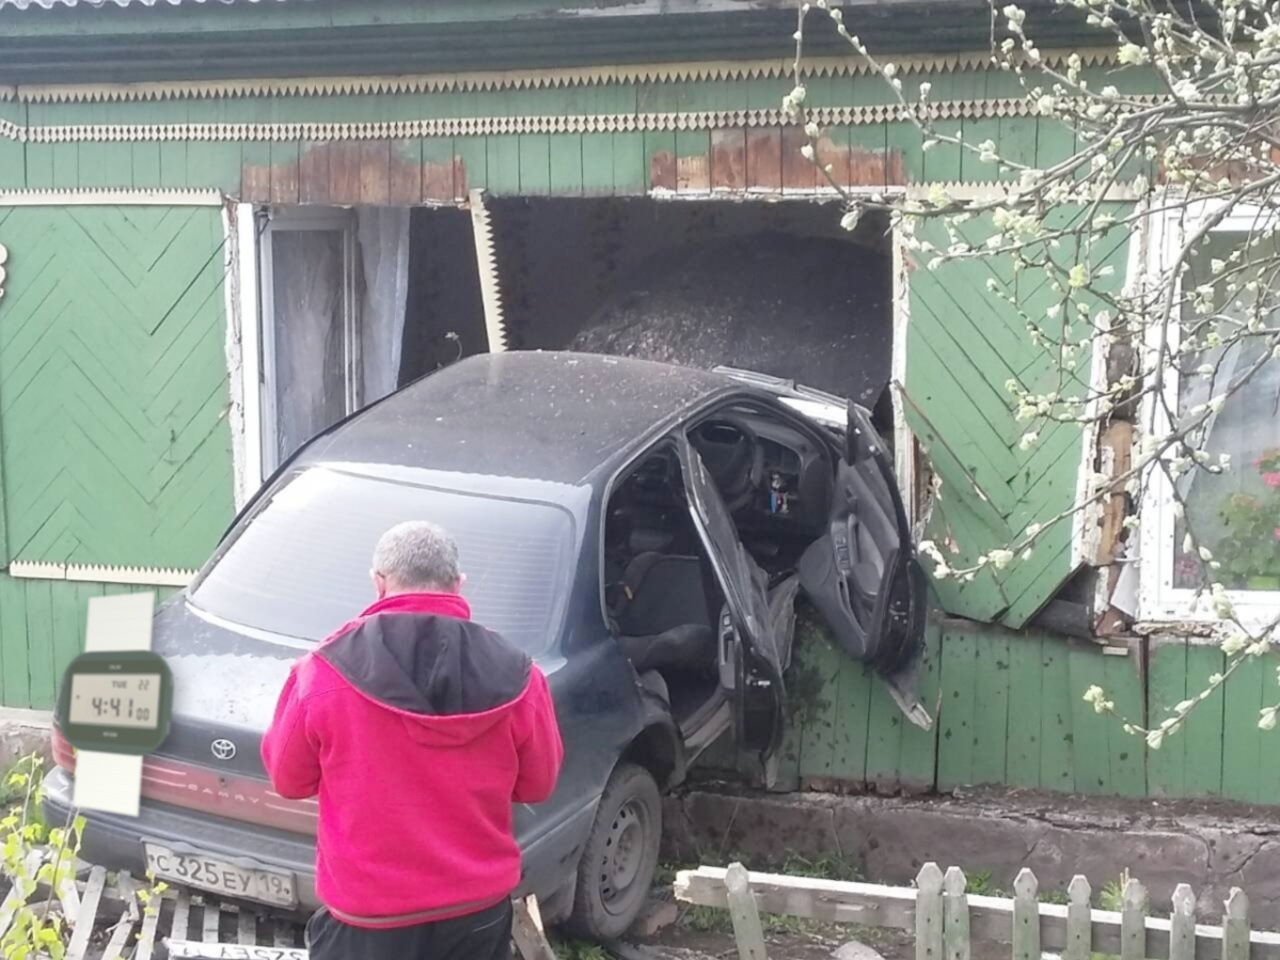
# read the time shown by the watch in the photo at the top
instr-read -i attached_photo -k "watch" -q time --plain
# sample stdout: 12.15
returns 4.41
